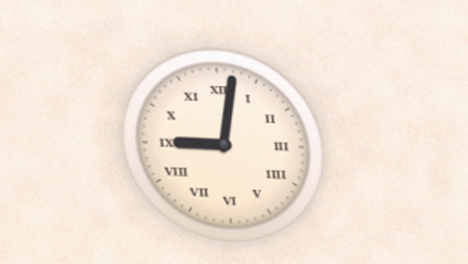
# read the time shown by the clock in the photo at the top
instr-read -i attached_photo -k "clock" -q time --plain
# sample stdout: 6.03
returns 9.02
